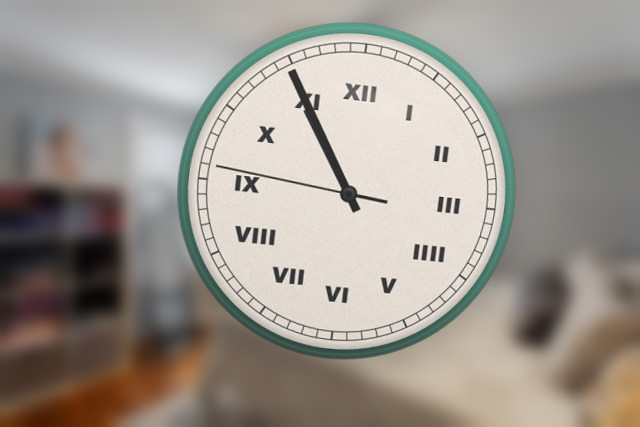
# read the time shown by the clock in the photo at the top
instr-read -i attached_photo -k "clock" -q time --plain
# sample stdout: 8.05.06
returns 10.54.46
